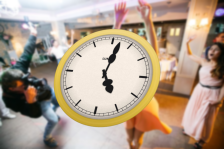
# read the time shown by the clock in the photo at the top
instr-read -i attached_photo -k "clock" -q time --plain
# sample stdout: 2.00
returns 5.02
